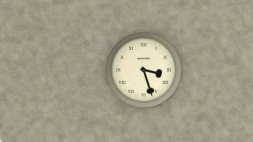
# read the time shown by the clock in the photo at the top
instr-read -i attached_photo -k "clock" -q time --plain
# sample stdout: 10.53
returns 3.27
